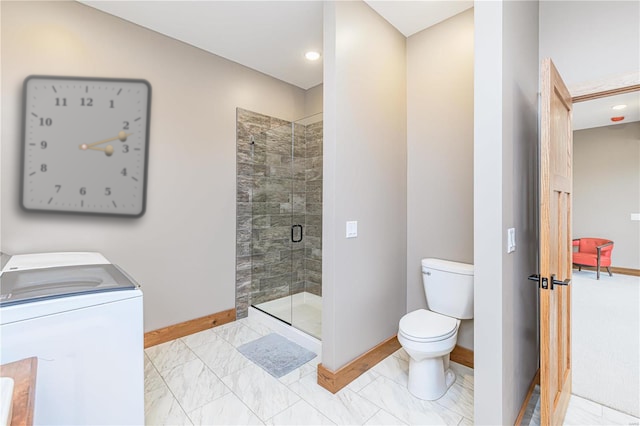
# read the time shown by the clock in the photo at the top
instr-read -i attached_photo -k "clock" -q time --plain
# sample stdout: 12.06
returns 3.12
